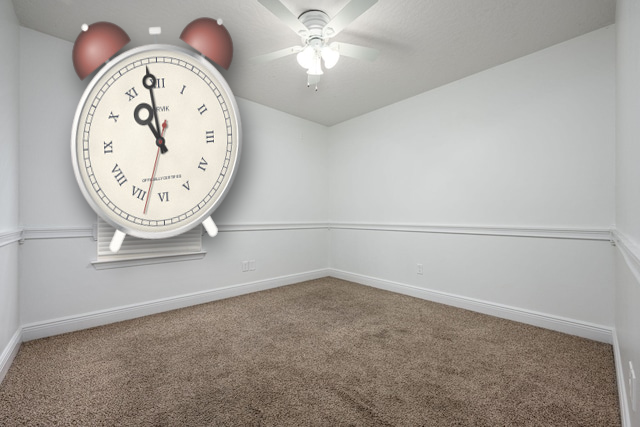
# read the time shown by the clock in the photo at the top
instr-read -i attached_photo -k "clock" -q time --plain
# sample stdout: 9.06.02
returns 10.58.33
